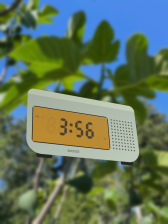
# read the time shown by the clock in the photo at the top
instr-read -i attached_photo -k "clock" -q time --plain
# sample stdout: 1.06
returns 3.56
